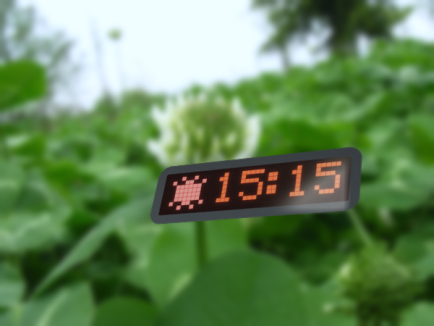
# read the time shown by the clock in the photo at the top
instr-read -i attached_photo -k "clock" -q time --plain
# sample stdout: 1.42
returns 15.15
